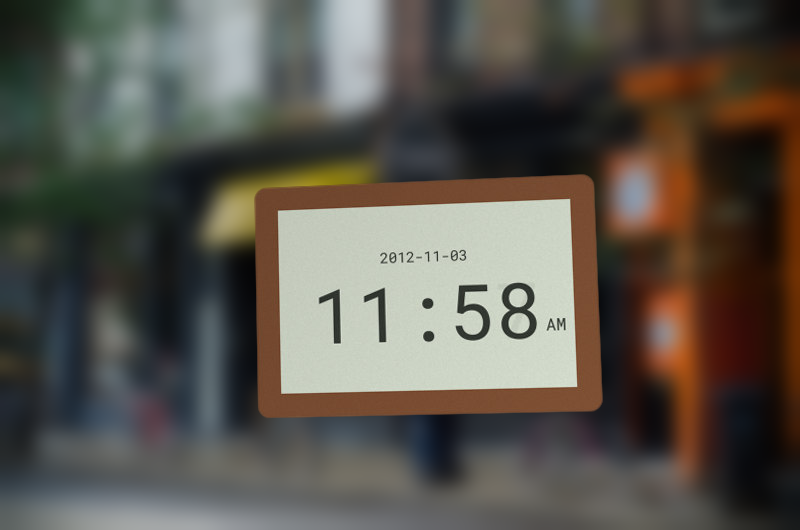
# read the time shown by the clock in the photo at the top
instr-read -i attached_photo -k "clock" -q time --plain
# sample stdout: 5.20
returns 11.58
